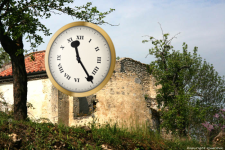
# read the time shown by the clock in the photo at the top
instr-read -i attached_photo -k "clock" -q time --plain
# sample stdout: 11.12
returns 11.24
